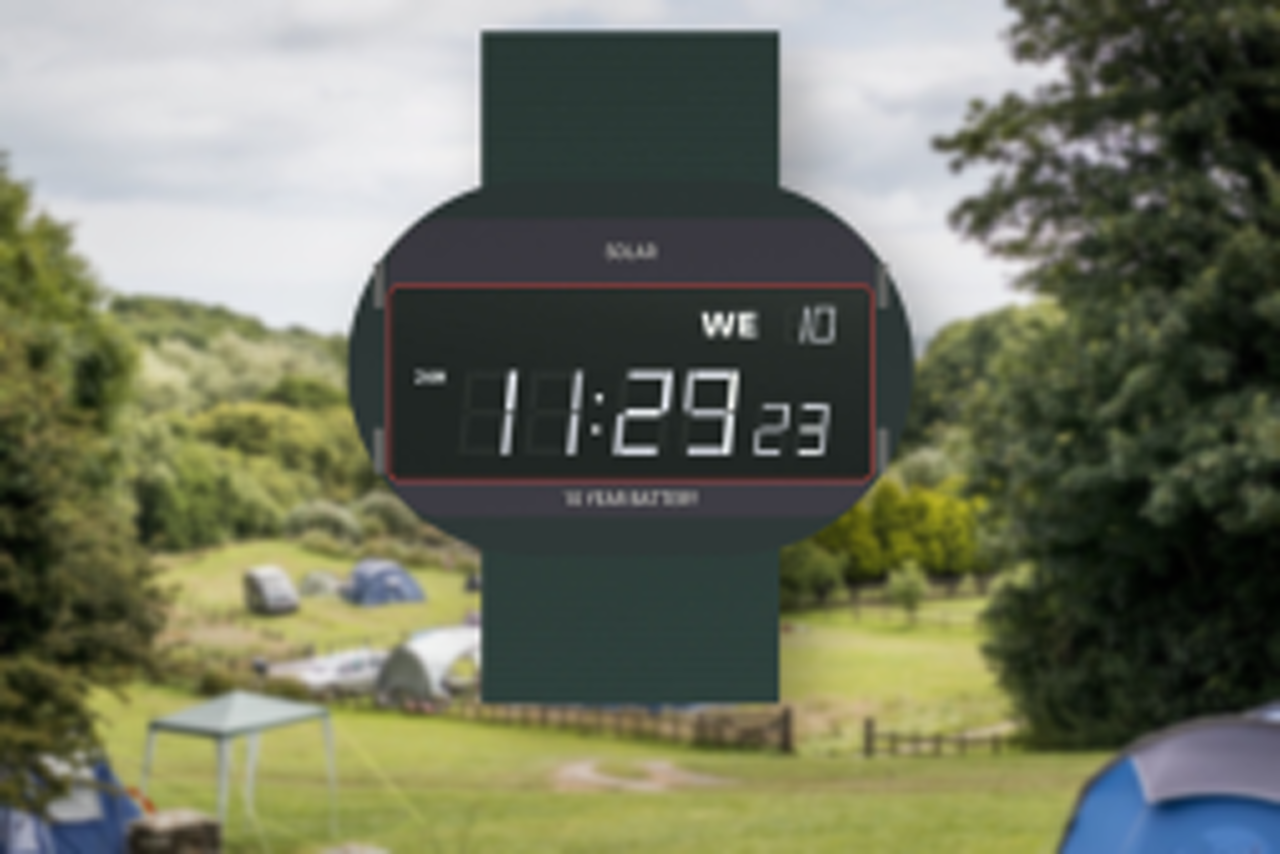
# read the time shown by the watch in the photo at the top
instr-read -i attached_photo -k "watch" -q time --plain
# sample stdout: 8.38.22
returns 11.29.23
